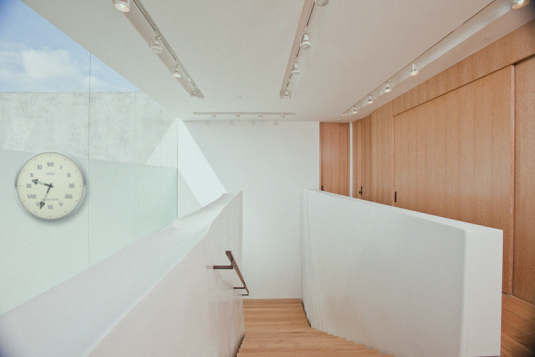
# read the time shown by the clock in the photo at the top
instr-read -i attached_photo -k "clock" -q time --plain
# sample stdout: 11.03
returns 9.34
